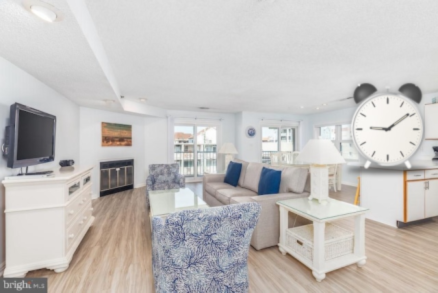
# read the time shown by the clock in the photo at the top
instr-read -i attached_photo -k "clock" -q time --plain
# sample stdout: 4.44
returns 9.09
